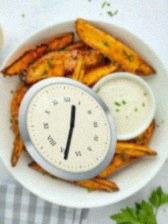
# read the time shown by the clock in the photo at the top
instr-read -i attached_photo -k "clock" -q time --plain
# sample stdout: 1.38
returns 12.34
